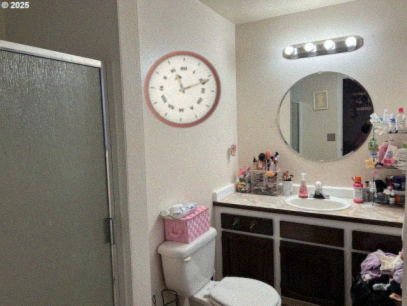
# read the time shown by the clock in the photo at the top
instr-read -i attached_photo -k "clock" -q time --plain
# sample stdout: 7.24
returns 11.11
